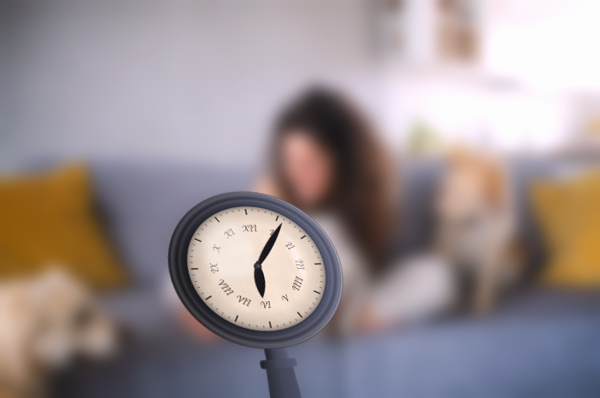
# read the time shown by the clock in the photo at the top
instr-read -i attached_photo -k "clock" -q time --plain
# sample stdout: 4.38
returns 6.06
